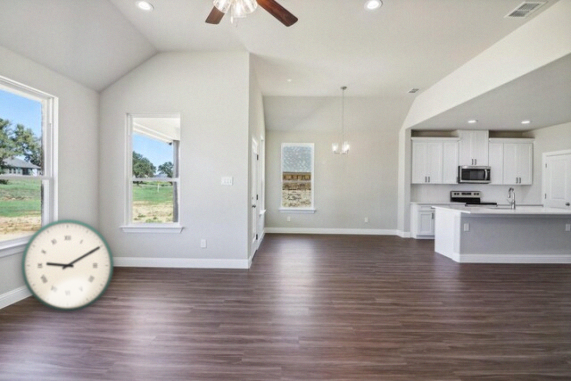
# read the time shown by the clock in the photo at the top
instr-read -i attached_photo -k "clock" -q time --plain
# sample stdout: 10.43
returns 9.10
